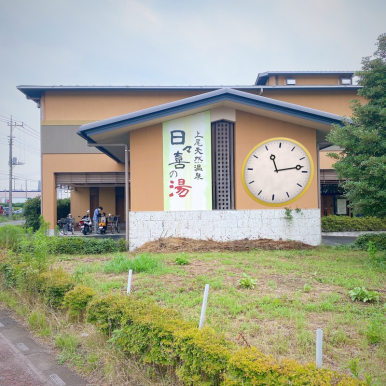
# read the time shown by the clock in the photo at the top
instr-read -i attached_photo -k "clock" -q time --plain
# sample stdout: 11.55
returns 11.13
